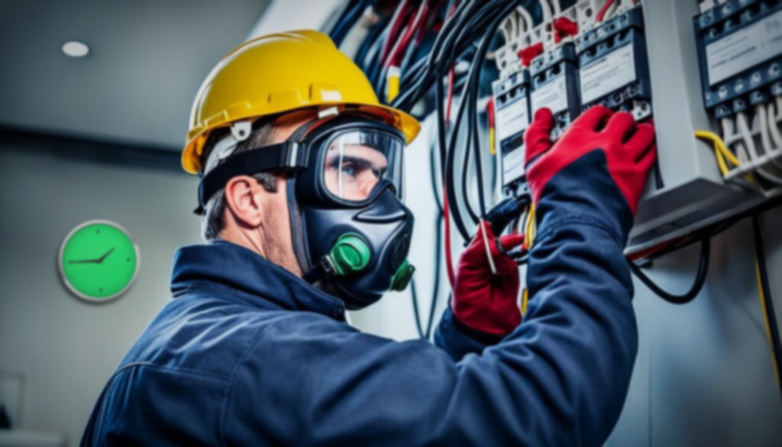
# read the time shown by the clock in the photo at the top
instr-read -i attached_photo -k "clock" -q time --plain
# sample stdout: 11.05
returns 1.45
